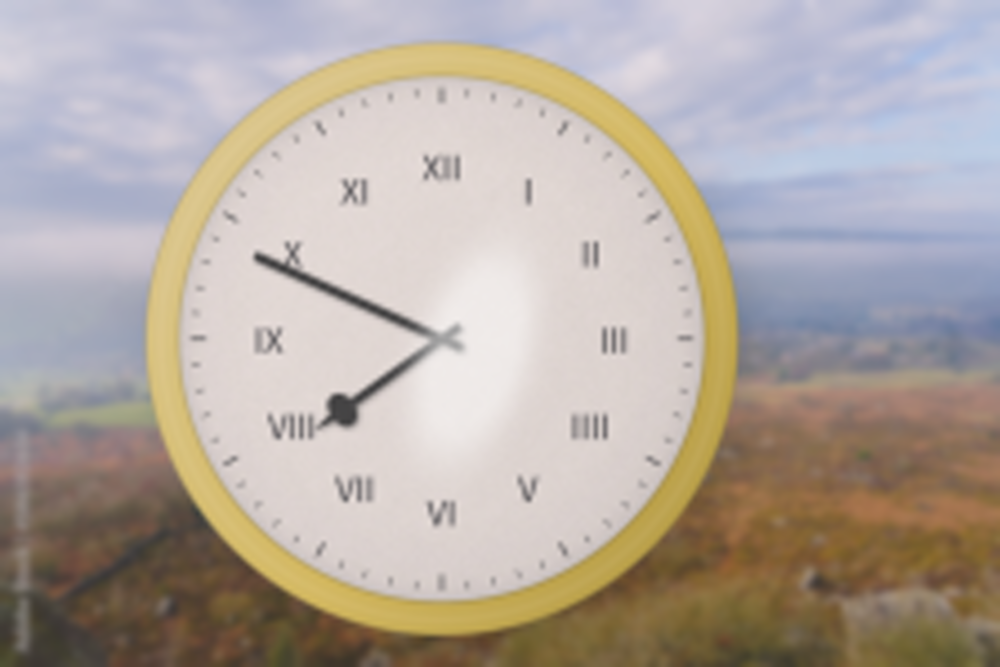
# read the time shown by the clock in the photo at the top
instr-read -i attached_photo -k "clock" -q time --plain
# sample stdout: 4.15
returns 7.49
